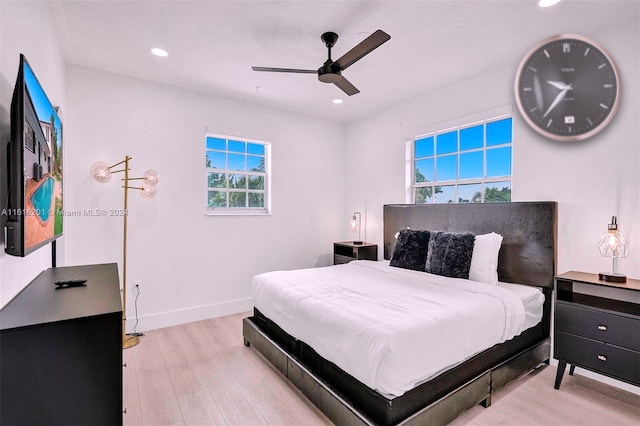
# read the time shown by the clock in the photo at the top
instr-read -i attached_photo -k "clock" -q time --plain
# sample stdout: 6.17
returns 9.37
